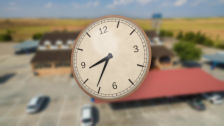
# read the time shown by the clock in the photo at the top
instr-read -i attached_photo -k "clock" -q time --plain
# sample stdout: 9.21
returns 8.36
